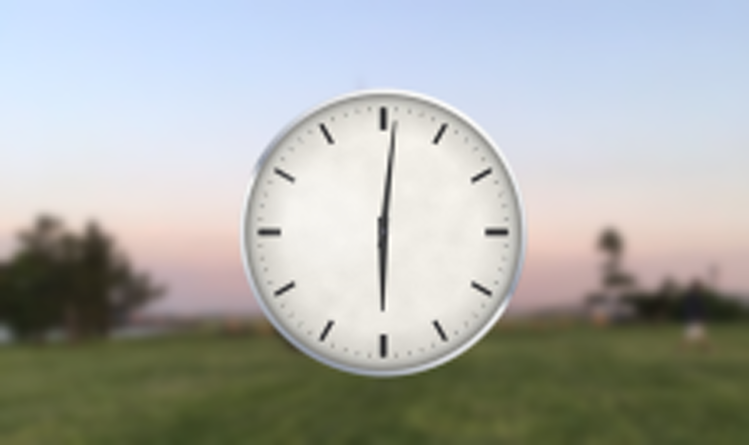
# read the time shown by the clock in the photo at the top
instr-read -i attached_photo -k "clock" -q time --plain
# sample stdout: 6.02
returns 6.01
